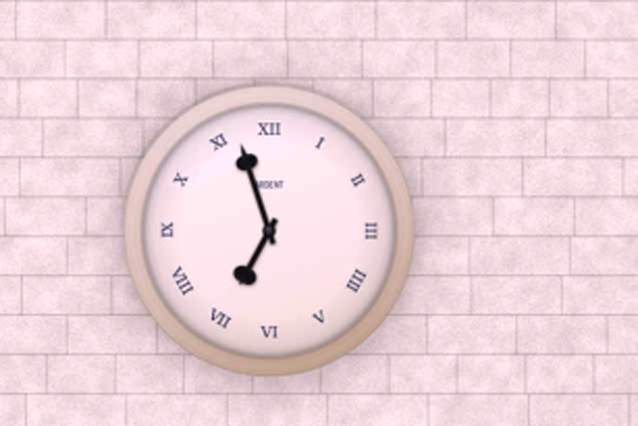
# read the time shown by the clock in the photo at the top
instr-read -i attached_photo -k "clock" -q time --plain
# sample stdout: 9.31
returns 6.57
